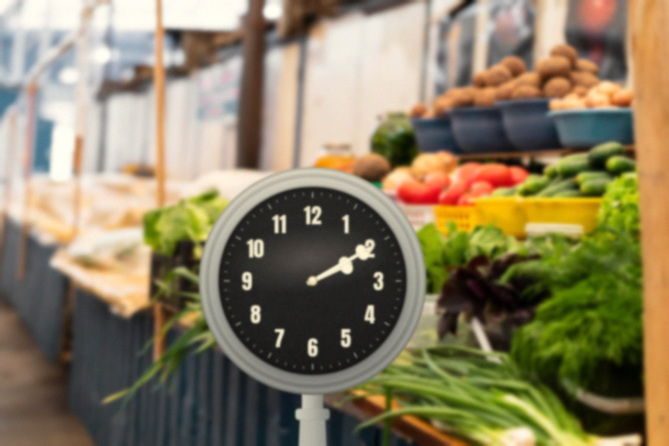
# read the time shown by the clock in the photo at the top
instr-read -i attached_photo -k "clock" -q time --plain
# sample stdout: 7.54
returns 2.10
